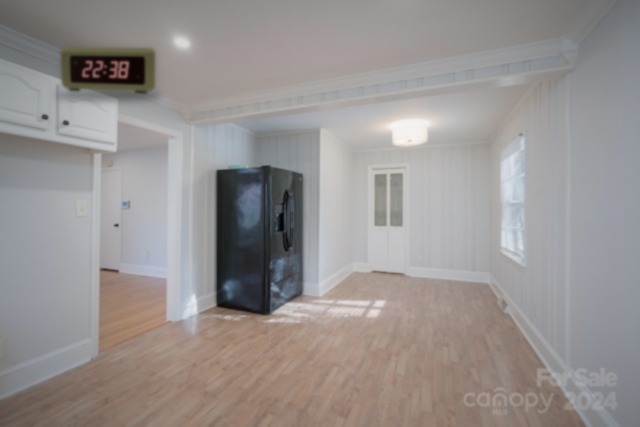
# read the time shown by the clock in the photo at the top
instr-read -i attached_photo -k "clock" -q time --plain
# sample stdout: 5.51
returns 22.38
